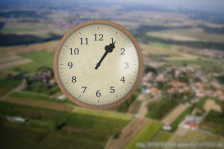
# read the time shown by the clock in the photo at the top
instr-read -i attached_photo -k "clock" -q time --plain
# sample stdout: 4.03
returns 1.06
